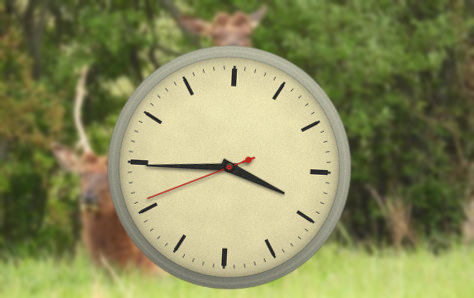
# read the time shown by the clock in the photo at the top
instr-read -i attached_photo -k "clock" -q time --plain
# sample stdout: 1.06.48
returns 3.44.41
